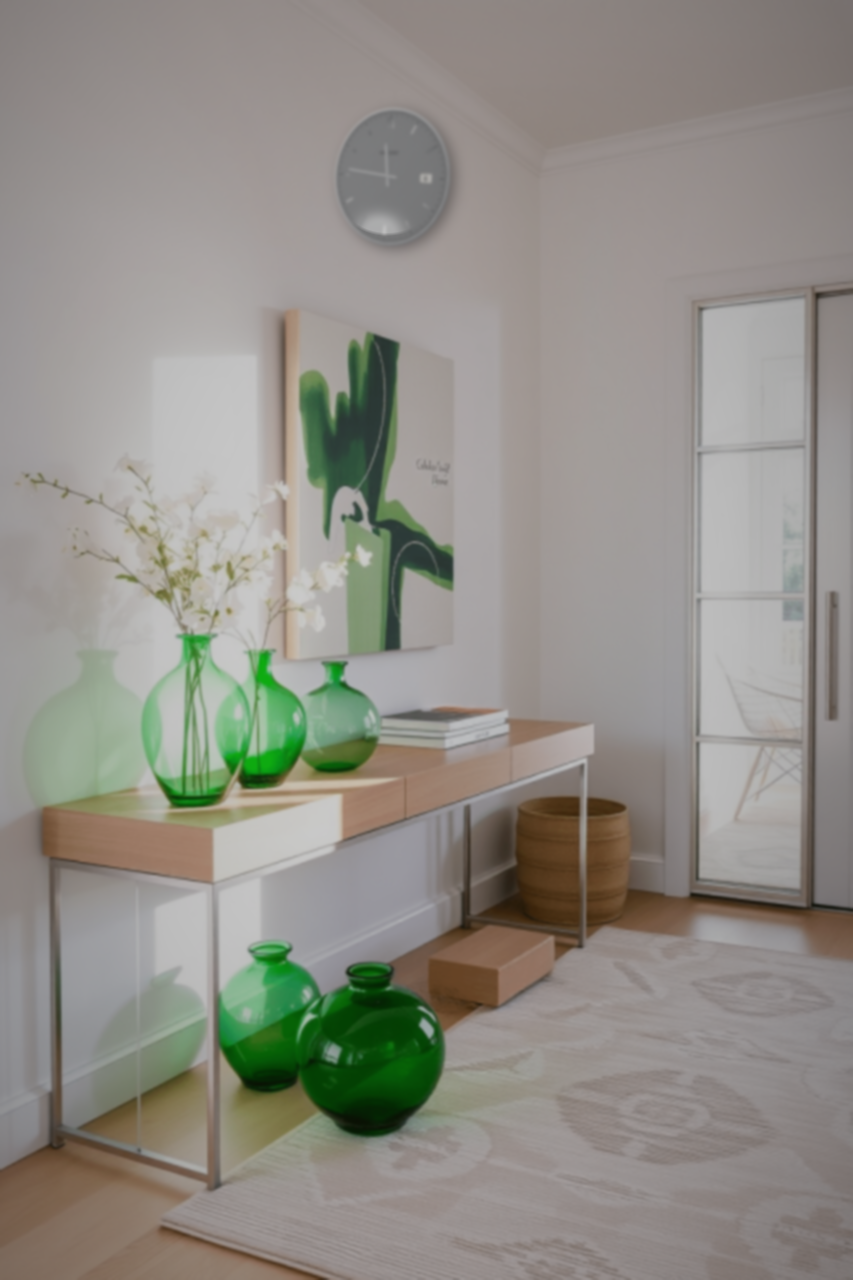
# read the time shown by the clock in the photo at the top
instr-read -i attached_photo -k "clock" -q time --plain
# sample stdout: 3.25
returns 11.46
